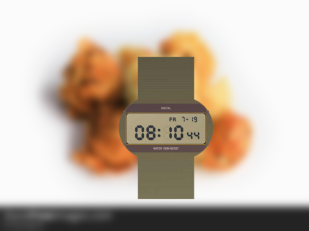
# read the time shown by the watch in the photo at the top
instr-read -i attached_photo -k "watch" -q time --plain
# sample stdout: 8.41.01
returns 8.10.44
